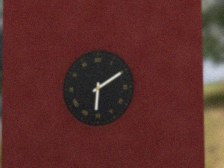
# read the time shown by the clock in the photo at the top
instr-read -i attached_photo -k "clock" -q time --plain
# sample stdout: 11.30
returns 6.10
